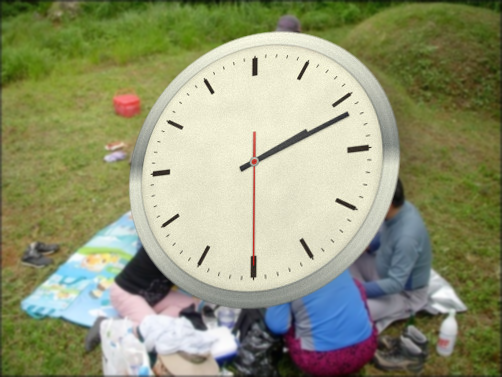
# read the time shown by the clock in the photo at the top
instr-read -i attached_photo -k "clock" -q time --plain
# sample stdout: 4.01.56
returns 2.11.30
